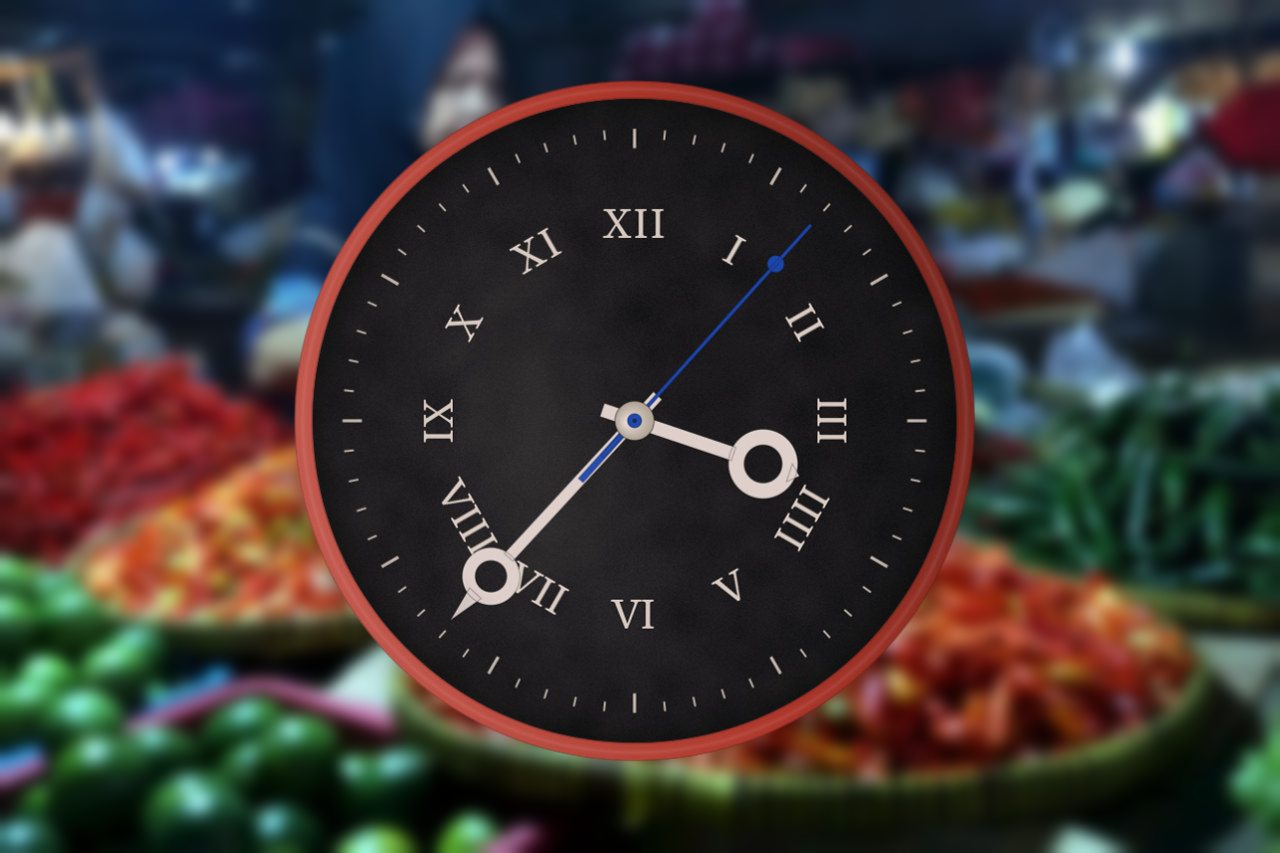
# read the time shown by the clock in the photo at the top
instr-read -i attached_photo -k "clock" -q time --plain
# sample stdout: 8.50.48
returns 3.37.07
